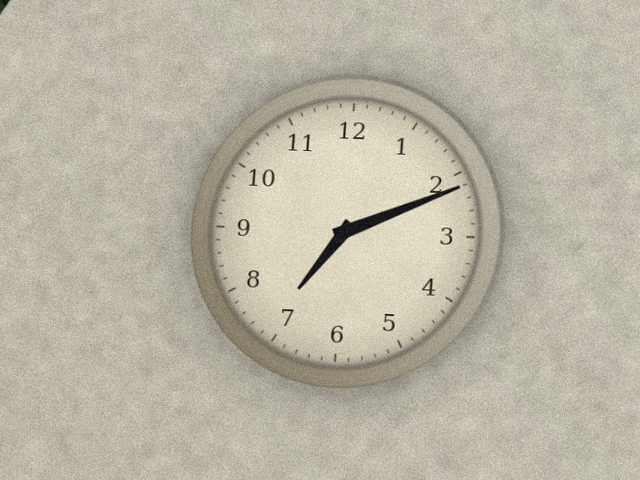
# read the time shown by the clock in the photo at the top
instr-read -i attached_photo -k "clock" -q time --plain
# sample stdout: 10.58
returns 7.11
